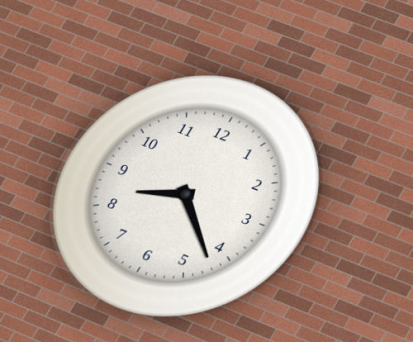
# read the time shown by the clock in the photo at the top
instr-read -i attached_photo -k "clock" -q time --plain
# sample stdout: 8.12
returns 8.22
